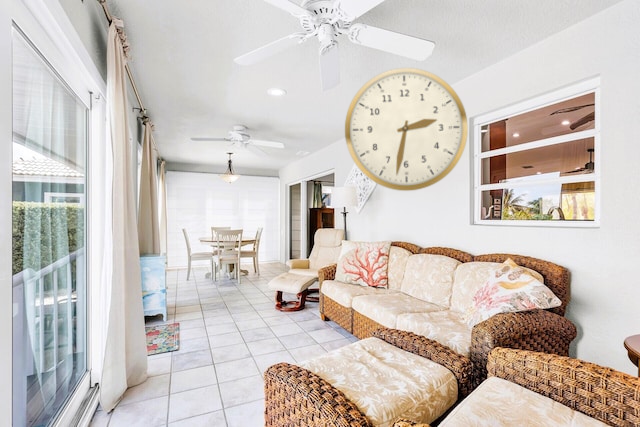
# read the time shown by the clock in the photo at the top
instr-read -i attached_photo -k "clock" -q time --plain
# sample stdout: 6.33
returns 2.32
